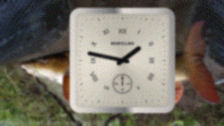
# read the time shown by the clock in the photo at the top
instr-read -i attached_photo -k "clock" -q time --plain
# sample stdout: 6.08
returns 1.47
